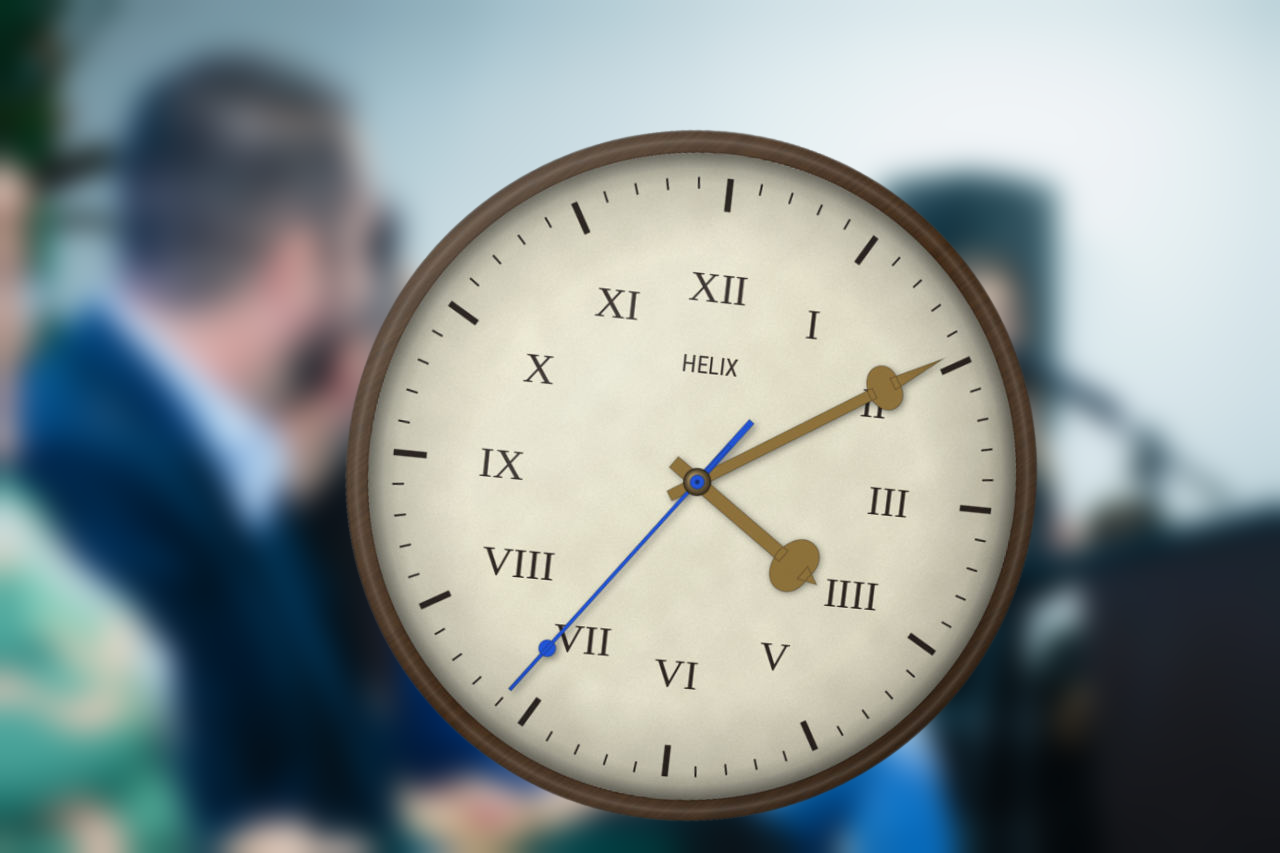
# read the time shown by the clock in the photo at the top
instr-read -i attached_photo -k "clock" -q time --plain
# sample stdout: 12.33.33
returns 4.09.36
